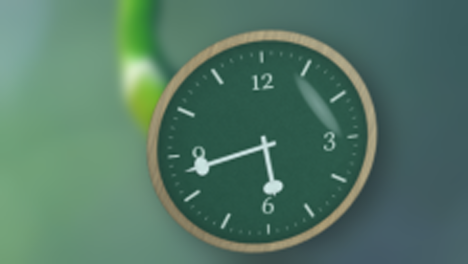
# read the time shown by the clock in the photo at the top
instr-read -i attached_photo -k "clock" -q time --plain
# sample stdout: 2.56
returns 5.43
